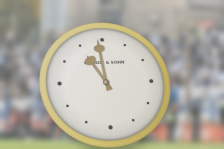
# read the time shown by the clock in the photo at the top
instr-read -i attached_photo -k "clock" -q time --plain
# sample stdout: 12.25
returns 10.59
